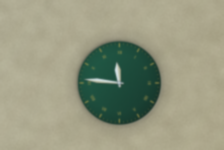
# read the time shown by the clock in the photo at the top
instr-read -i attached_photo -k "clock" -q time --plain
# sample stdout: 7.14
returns 11.46
